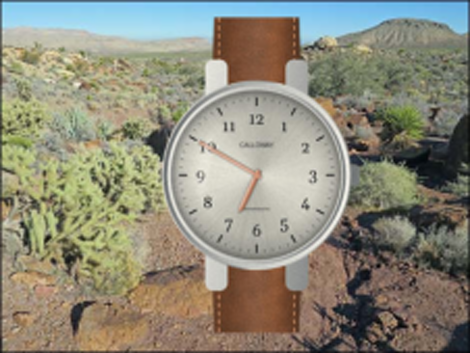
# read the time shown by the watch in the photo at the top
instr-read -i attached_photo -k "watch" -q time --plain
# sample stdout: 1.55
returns 6.50
